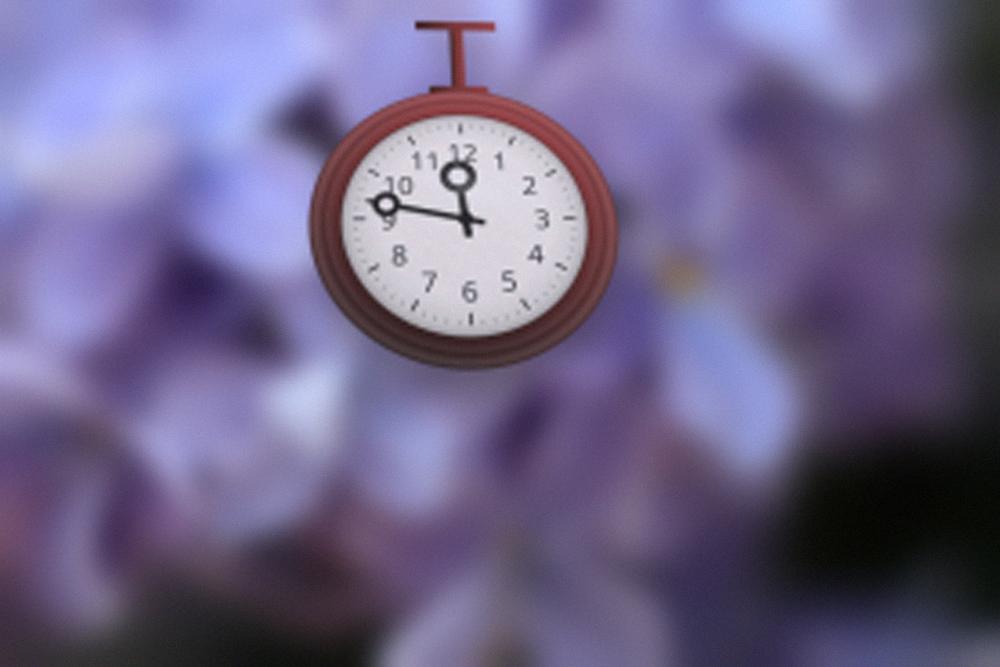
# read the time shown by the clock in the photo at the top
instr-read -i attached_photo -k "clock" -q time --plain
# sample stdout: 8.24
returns 11.47
